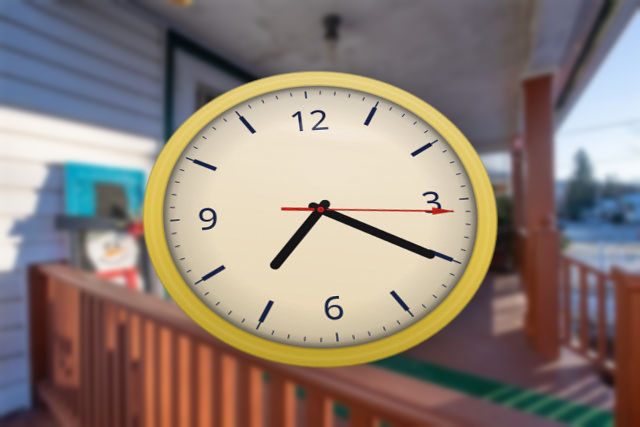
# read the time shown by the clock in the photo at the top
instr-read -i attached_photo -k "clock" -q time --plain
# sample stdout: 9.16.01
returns 7.20.16
